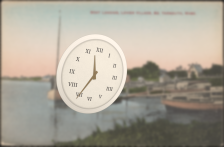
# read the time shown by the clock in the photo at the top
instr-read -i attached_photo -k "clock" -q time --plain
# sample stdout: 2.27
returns 11.35
